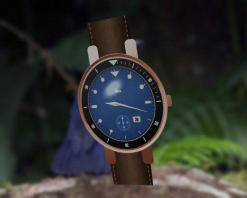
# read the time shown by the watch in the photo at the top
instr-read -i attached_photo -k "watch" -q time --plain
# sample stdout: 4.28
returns 9.18
